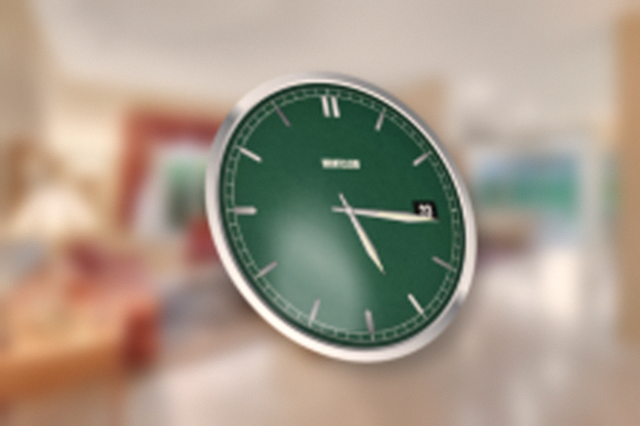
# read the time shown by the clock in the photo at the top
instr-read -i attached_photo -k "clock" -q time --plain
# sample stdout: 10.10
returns 5.16
